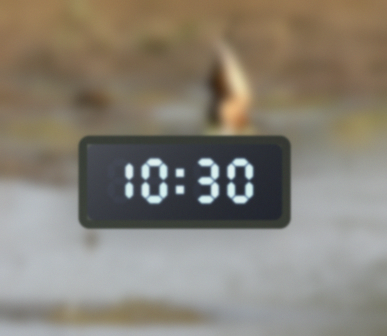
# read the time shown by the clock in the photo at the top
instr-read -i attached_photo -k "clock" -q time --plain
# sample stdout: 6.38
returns 10.30
